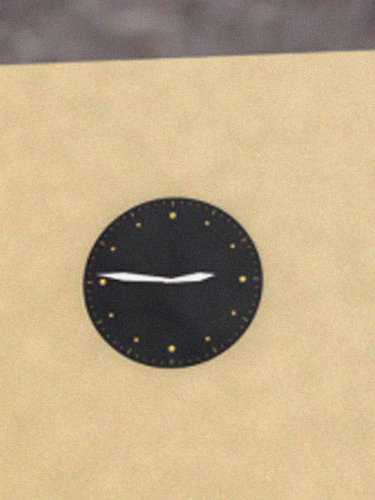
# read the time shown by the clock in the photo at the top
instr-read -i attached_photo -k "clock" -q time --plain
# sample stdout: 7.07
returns 2.46
